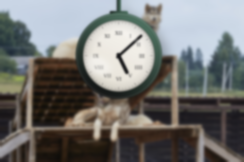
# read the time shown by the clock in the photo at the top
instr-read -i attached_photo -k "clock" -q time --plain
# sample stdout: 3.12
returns 5.08
